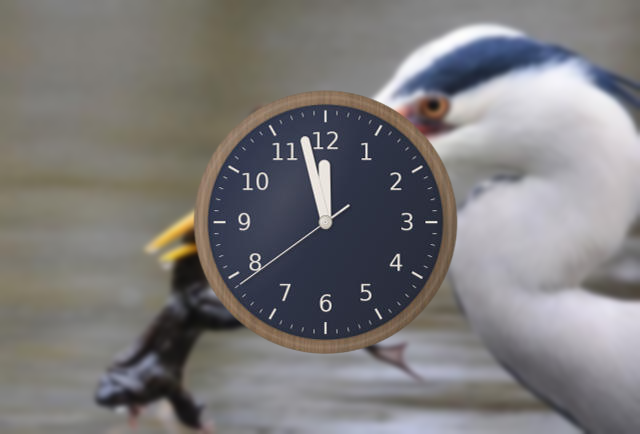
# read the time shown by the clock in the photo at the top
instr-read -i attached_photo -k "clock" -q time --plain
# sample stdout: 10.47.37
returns 11.57.39
